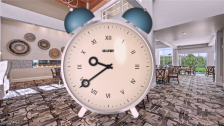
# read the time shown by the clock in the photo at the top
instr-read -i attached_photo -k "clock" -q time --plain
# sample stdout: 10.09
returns 9.39
